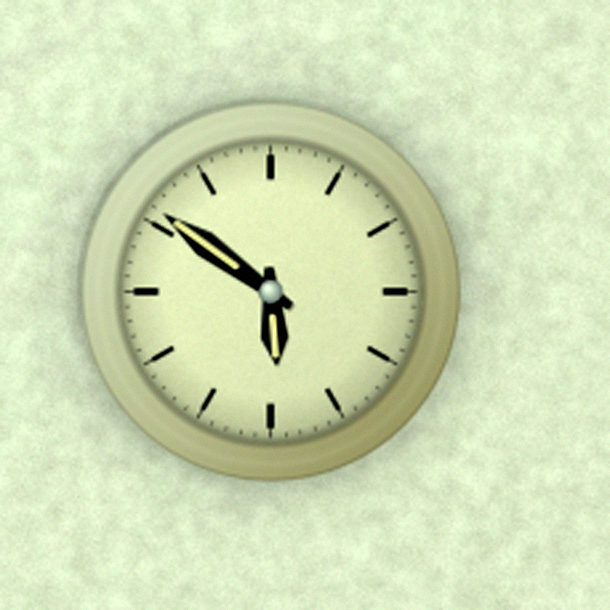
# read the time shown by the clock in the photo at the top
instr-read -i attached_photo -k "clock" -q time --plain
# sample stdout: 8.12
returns 5.51
